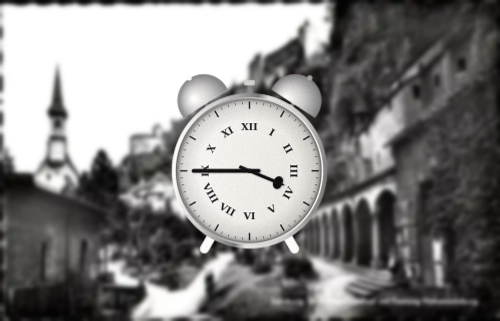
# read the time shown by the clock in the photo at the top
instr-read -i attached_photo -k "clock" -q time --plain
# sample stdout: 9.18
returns 3.45
